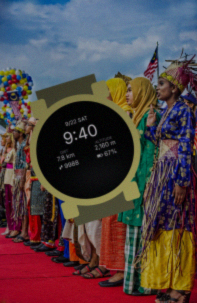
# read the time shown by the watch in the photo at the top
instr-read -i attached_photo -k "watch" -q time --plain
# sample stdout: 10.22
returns 9.40
